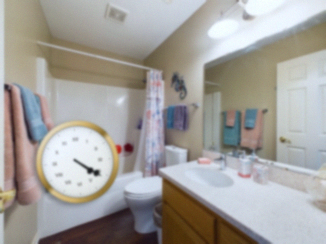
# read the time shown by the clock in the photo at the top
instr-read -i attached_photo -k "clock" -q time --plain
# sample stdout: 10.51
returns 4.21
